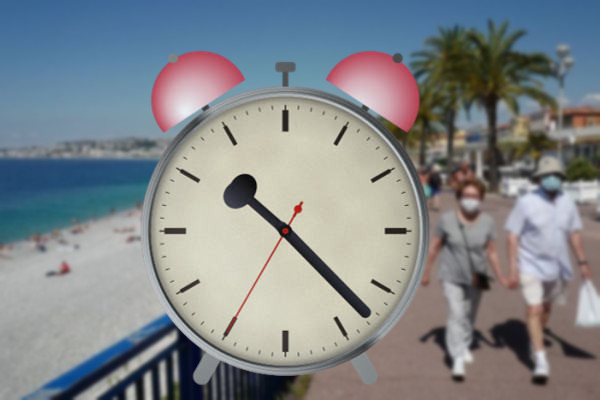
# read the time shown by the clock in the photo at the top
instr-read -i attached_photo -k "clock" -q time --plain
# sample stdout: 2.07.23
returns 10.22.35
